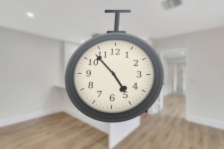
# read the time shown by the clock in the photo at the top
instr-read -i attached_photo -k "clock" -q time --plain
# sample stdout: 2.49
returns 4.53
